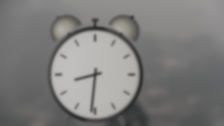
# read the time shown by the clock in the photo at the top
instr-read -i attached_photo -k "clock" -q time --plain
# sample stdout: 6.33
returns 8.31
